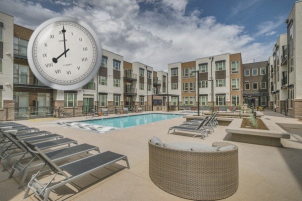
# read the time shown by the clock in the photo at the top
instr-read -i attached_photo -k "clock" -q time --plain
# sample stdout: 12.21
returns 8.01
